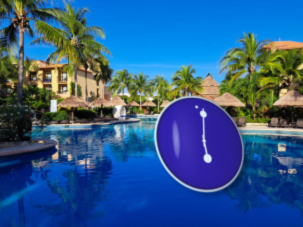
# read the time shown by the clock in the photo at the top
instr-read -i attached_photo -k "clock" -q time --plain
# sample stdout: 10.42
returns 6.02
